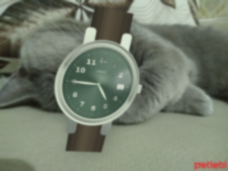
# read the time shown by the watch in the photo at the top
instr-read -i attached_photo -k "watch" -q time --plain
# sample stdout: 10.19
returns 4.45
